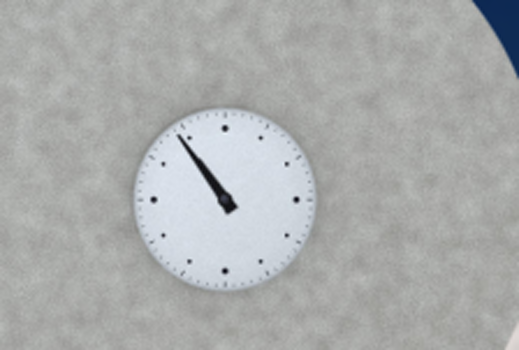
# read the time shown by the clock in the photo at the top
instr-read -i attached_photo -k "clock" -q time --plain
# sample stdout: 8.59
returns 10.54
